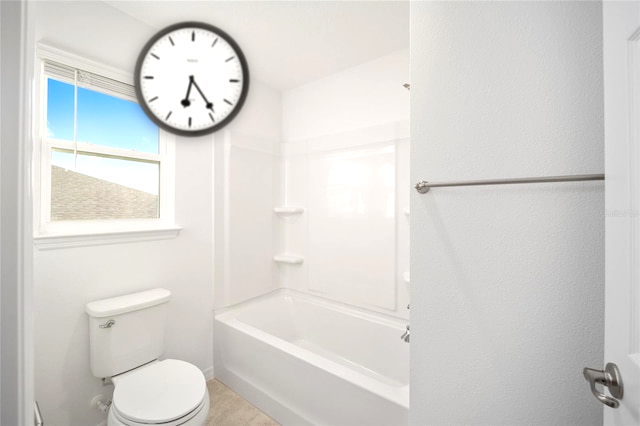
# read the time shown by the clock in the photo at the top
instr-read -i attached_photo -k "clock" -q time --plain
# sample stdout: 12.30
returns 6.24
